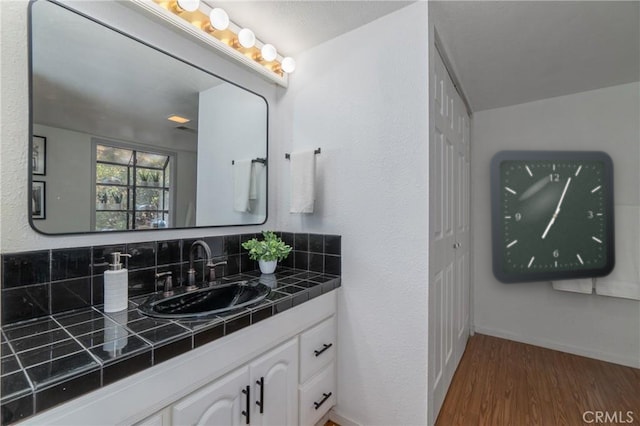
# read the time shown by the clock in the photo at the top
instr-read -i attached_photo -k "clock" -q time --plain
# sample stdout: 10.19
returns 7.04
